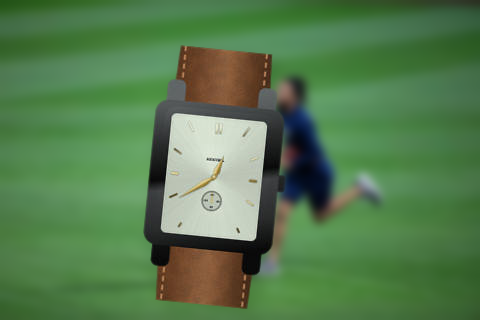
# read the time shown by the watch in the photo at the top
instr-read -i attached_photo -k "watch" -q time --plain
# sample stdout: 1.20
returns 12.39
